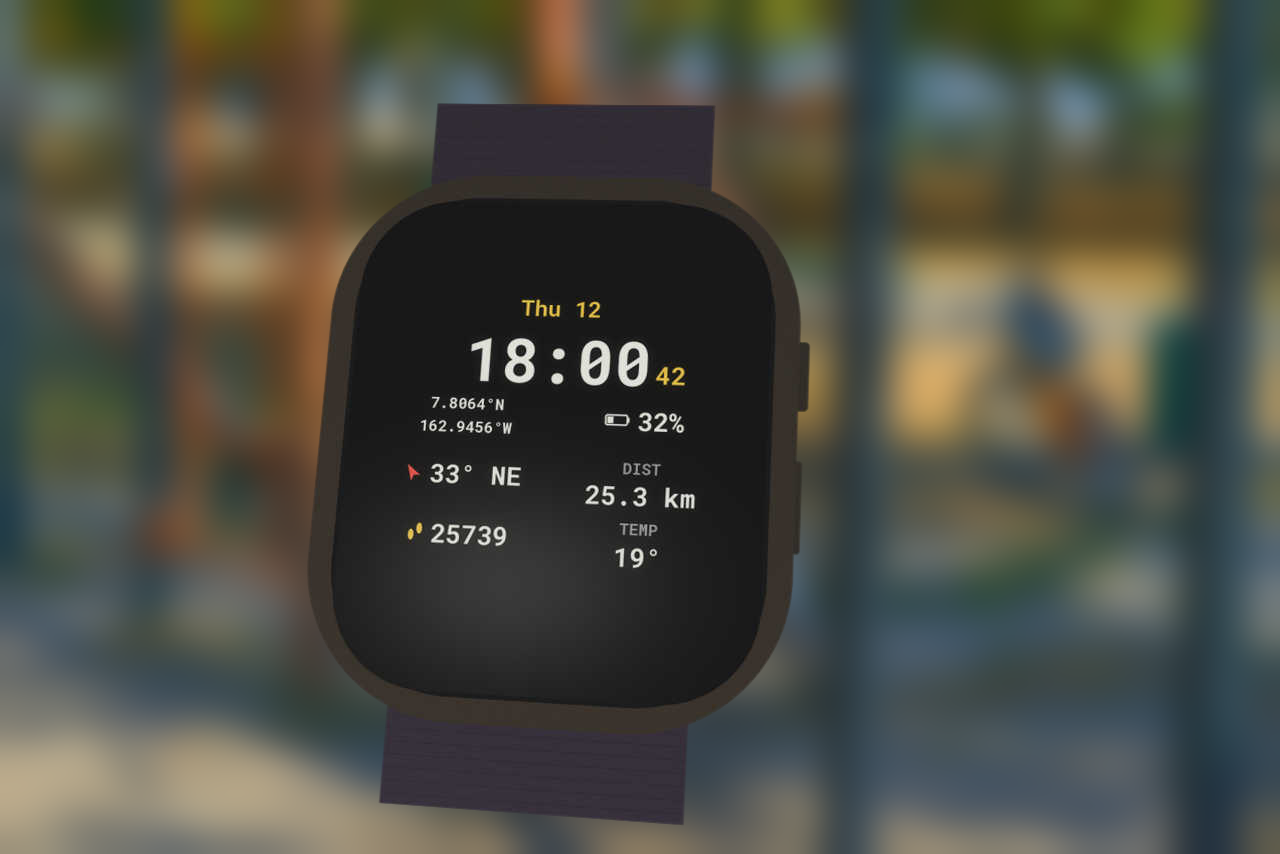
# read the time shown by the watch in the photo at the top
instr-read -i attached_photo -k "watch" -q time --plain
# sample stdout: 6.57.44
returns 18.00.42
